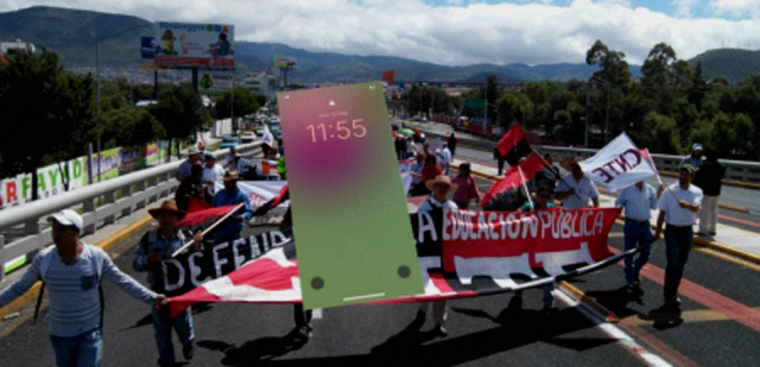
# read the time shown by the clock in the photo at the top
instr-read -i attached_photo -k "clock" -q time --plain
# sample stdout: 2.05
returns 11.55
